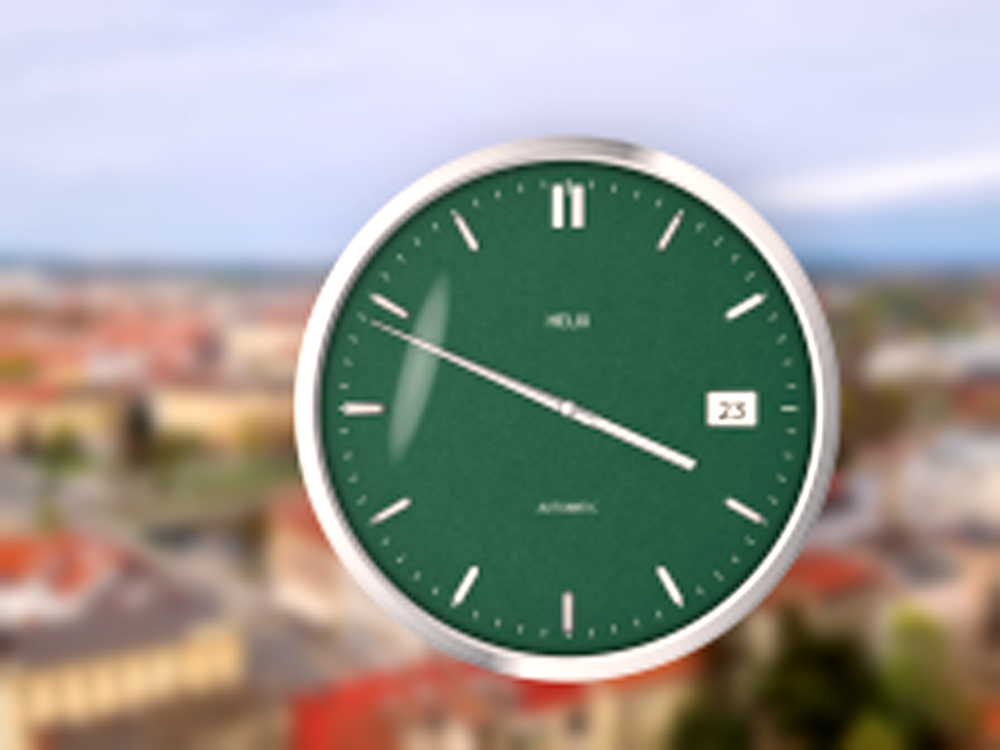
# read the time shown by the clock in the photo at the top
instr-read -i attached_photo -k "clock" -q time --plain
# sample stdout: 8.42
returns 3.49
